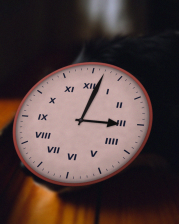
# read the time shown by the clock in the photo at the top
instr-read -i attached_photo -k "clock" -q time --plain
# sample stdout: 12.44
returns 3.02
